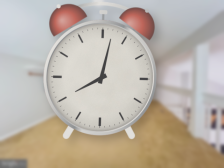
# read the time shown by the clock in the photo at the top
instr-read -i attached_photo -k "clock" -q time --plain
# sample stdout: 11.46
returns 8.02
